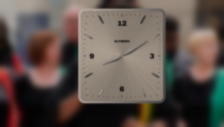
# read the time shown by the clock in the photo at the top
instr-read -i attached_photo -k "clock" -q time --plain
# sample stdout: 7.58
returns 8.10
